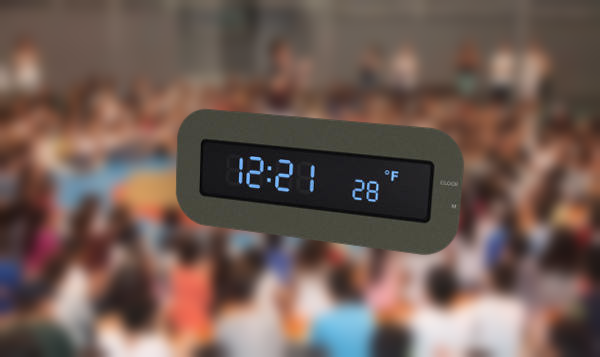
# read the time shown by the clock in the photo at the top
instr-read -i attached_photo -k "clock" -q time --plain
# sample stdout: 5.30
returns 12.21
